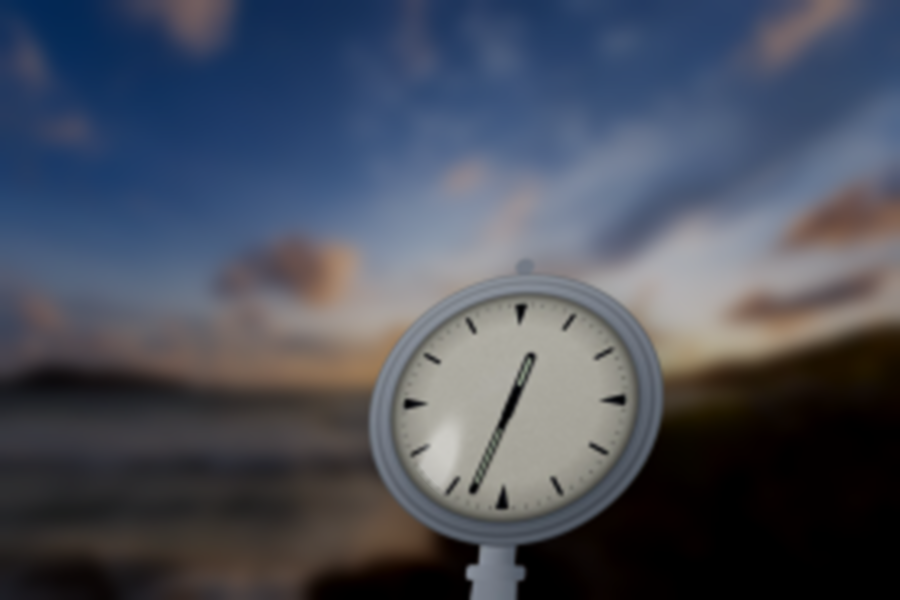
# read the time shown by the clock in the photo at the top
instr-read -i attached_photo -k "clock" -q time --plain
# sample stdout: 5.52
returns 12.33
